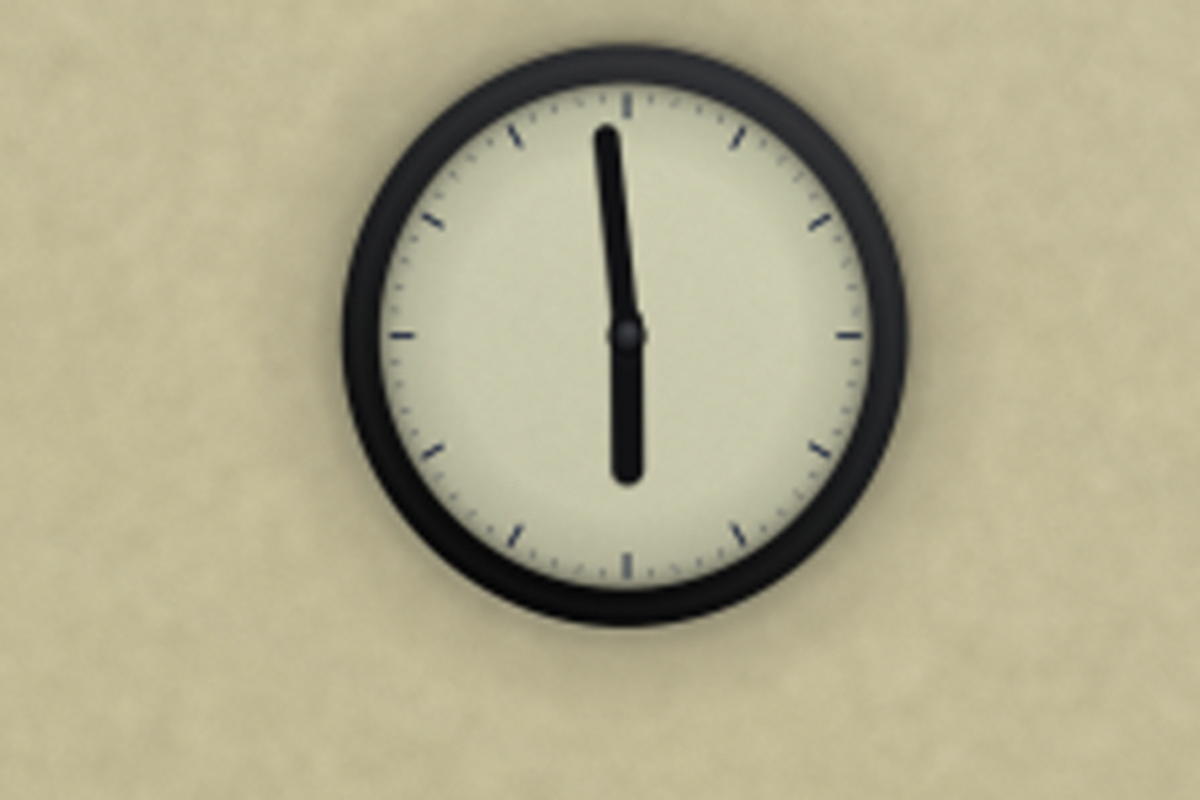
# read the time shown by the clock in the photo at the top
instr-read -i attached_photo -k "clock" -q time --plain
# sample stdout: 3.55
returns 5.59
